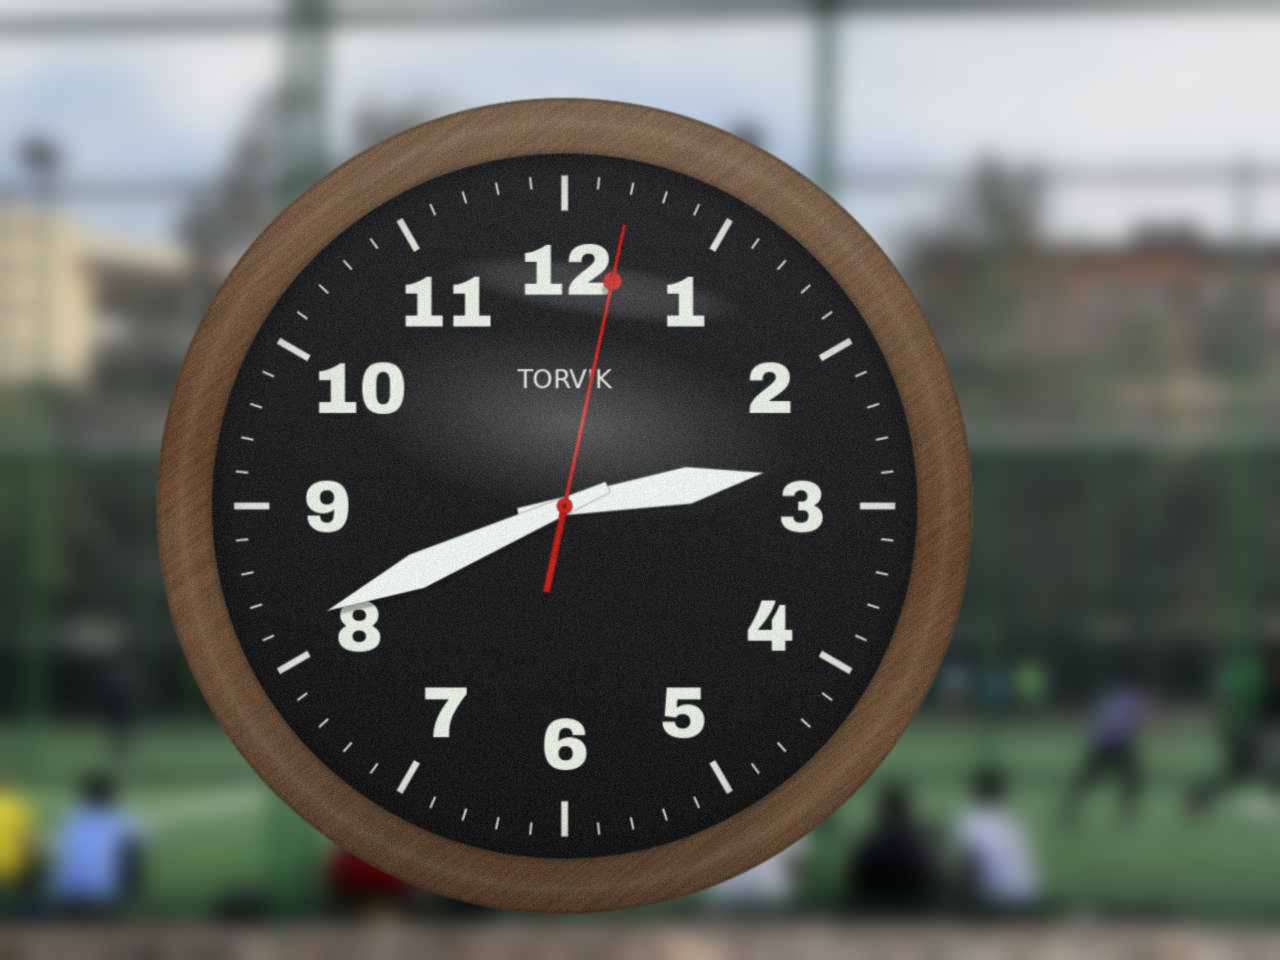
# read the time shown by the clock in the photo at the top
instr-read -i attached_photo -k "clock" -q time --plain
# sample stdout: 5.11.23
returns 2.41.02
